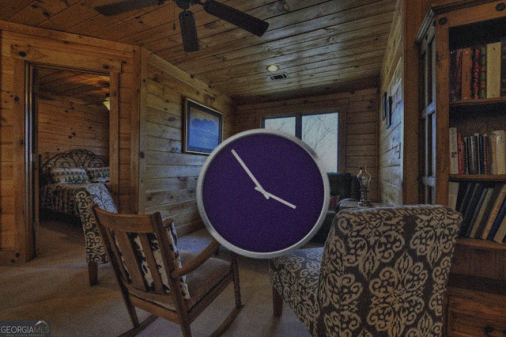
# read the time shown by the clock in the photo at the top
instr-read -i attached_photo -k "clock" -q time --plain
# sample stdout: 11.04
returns 3.54
